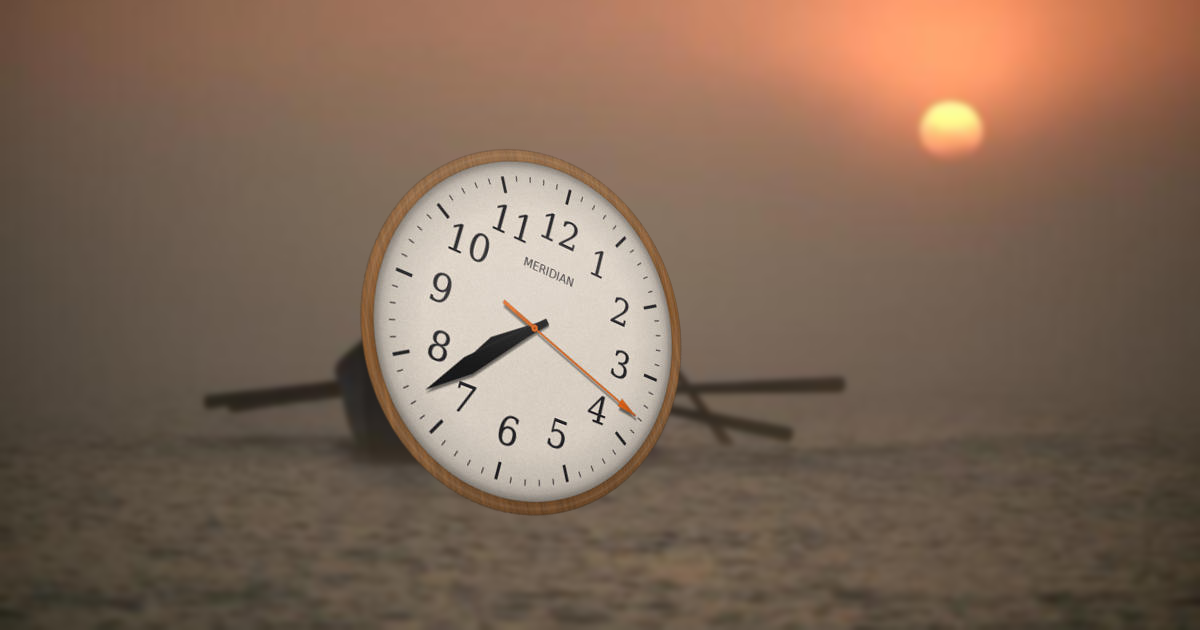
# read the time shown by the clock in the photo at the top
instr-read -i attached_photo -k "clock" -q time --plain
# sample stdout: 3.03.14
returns 7.37.18
